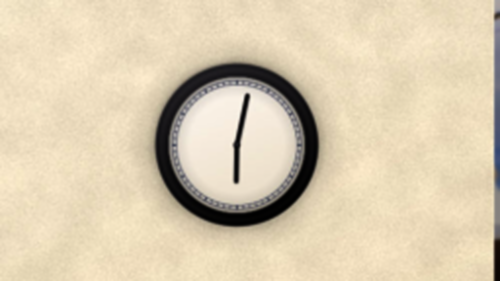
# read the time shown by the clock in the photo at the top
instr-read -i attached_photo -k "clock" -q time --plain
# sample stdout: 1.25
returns 6.02
